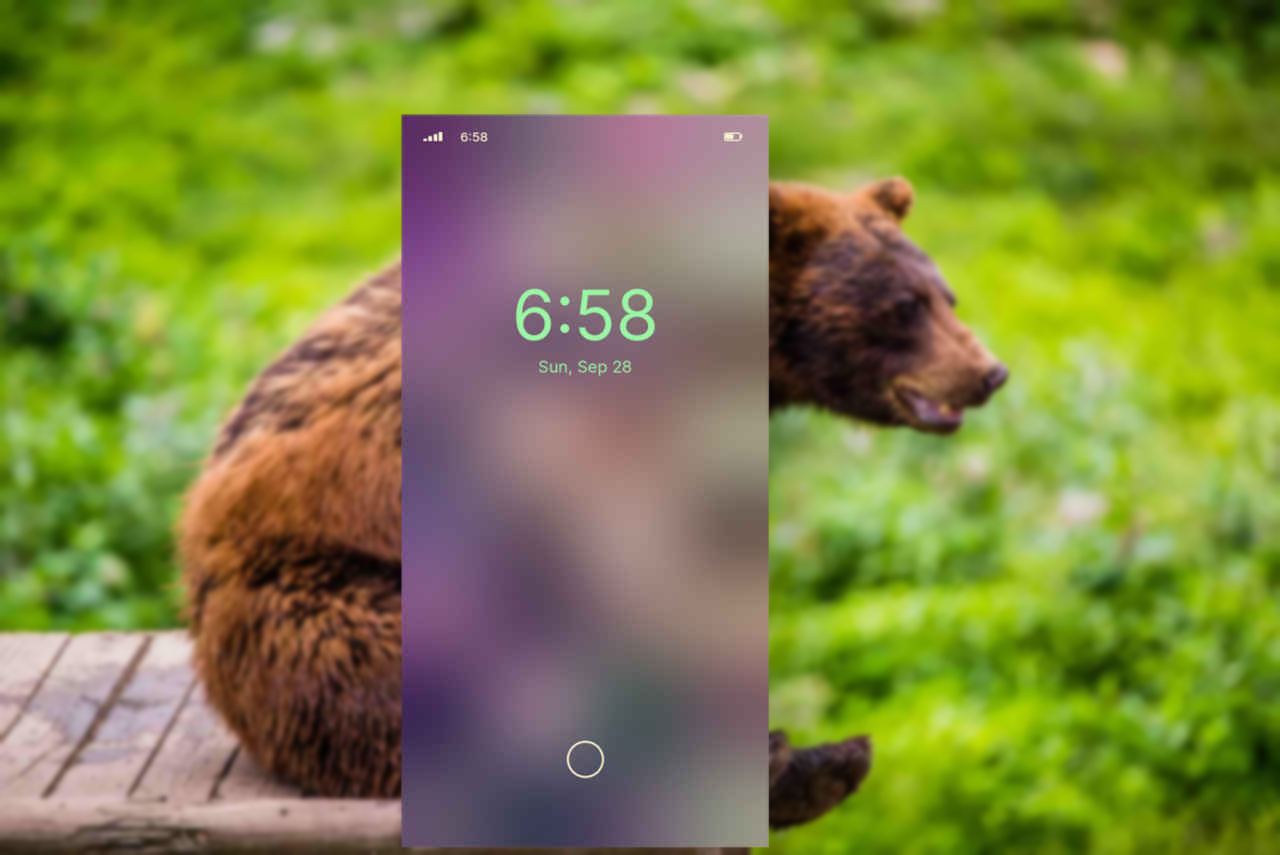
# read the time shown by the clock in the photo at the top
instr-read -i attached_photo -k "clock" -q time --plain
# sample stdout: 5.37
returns 6.58
